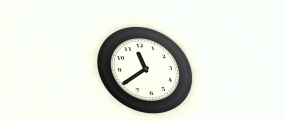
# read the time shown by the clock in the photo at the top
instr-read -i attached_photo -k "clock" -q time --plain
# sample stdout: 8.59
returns 11.40
